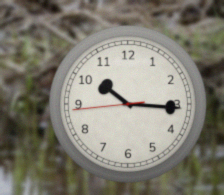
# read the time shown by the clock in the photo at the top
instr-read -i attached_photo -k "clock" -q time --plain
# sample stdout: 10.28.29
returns 10.15.44
